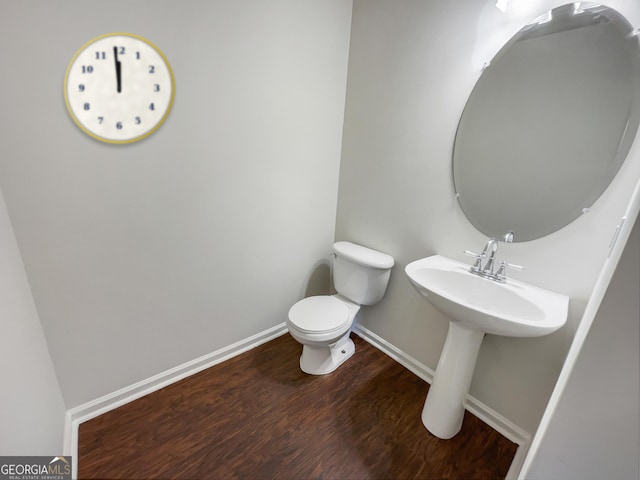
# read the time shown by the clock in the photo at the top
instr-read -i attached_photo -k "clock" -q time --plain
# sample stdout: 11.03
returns 11.59
